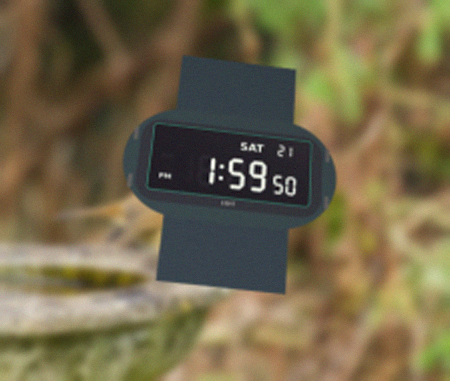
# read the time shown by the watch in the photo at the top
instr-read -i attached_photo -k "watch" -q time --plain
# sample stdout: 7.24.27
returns 1.59.50
